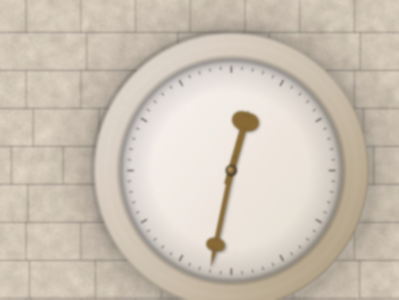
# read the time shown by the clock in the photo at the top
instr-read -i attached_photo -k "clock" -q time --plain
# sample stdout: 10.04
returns 12.32
